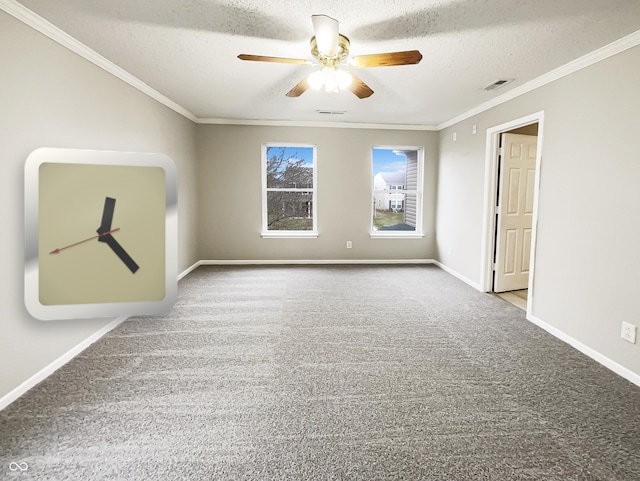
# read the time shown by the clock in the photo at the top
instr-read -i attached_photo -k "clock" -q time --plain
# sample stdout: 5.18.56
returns 12.22.42
